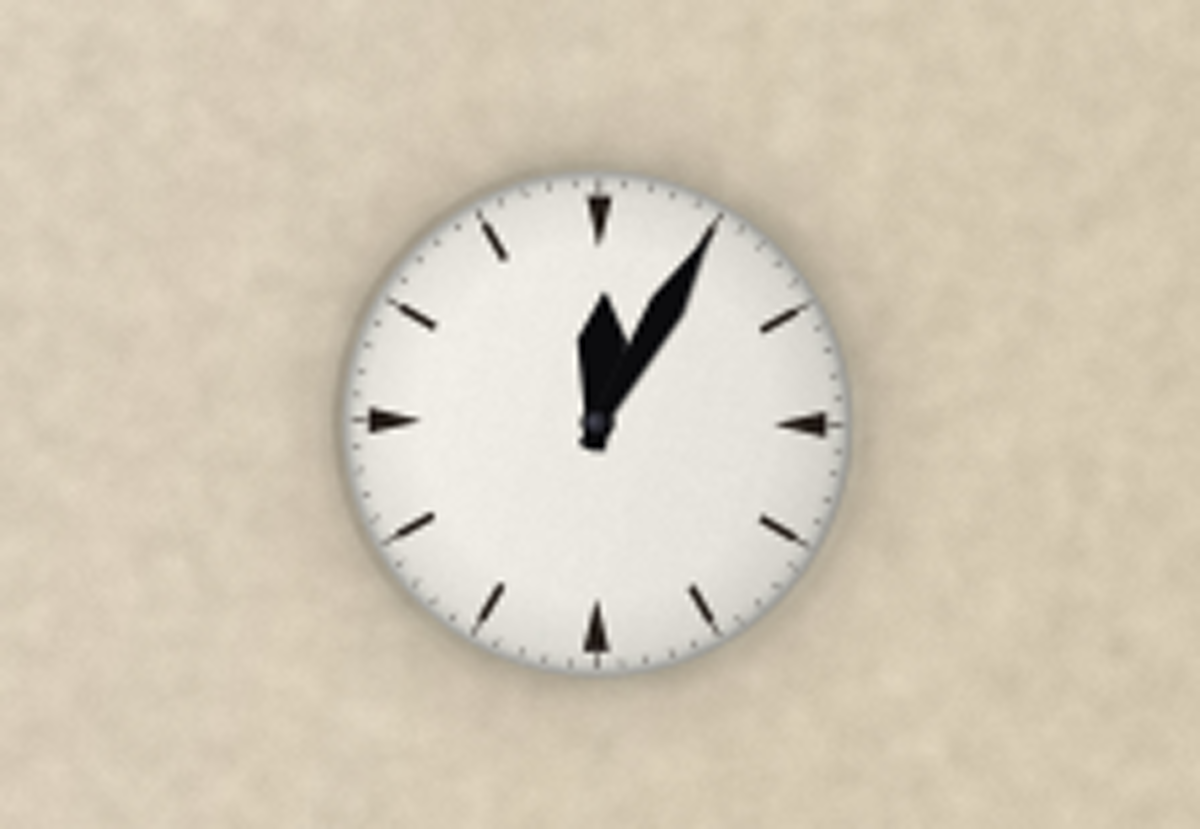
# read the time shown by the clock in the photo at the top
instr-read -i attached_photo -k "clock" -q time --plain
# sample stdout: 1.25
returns 12.05
